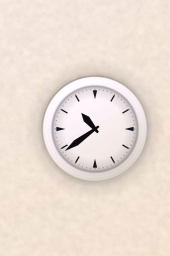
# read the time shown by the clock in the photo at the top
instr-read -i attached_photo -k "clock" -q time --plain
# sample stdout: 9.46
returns 10.39
